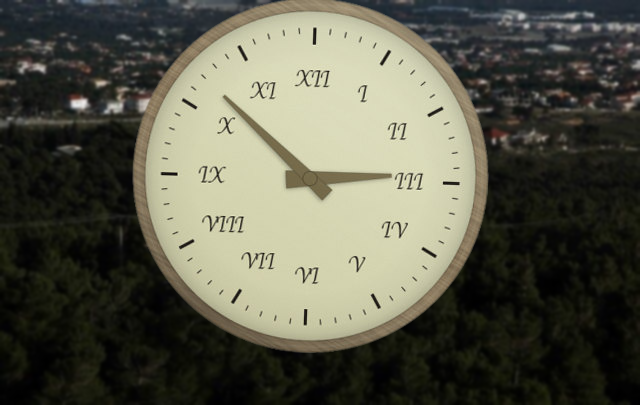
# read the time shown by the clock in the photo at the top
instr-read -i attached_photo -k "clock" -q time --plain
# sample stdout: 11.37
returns 2.52
